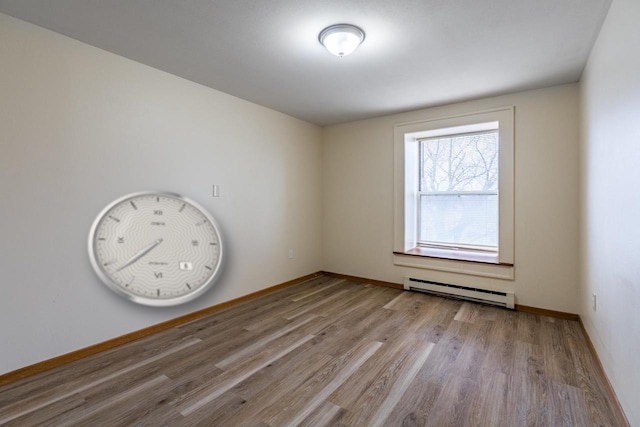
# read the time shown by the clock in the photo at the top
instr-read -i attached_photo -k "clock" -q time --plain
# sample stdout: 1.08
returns 7.38
